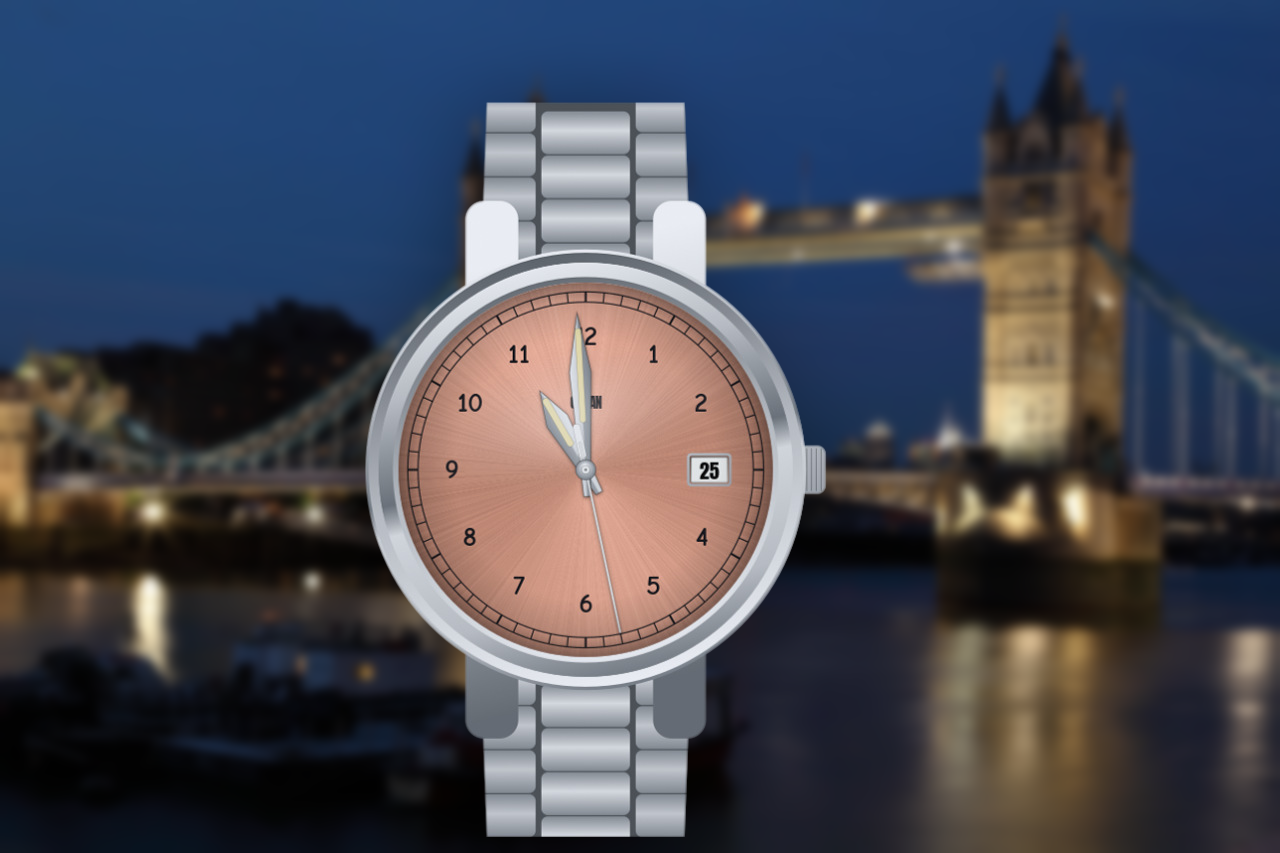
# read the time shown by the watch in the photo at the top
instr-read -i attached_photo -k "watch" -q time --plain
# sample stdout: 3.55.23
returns 10.59.28
